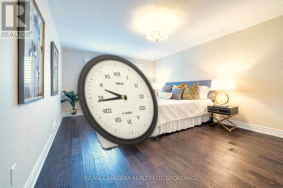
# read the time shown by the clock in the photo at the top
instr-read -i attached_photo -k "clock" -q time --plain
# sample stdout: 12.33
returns 9.44
